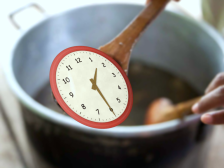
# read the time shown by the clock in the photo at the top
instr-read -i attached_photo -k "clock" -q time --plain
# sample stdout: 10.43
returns 1.30
